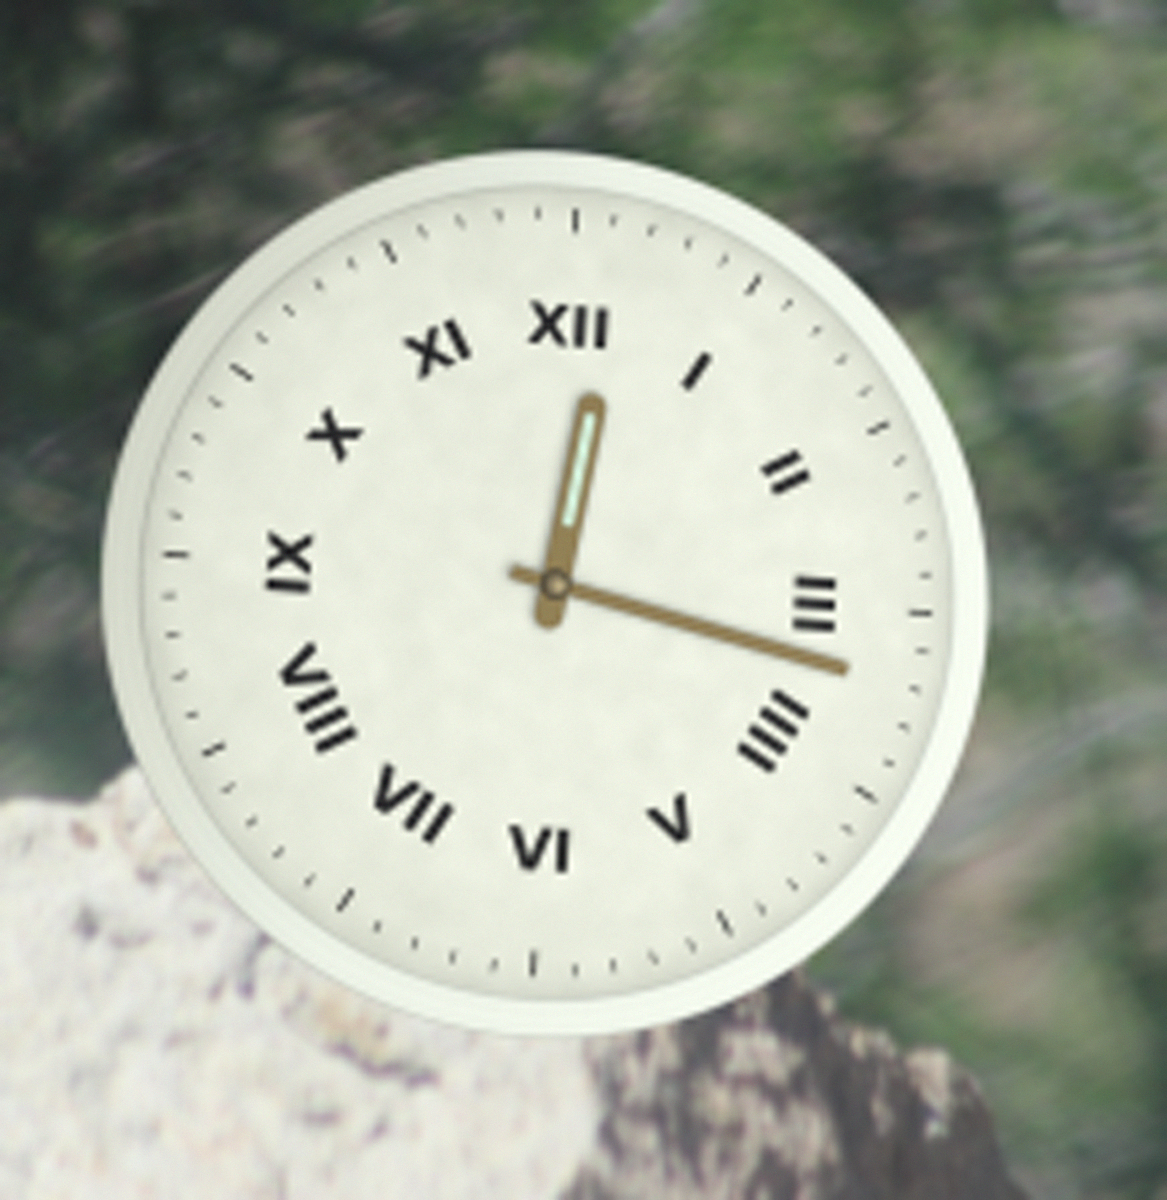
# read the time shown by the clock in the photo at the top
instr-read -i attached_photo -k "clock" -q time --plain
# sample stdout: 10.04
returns 12.17
